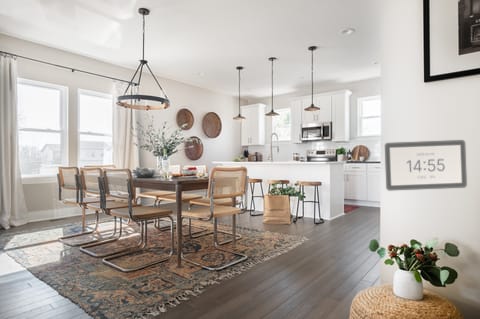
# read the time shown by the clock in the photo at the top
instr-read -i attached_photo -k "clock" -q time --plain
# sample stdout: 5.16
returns 14.55
